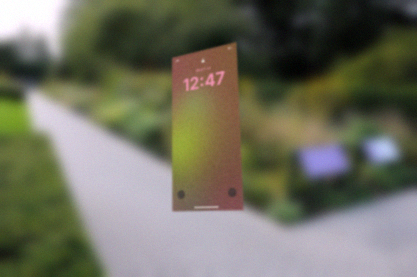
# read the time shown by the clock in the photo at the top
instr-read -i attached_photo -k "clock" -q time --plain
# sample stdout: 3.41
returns 12.47
